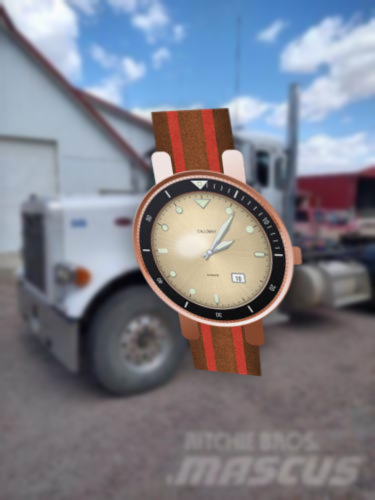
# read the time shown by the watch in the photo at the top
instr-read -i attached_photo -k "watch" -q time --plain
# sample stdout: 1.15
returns 2.06
